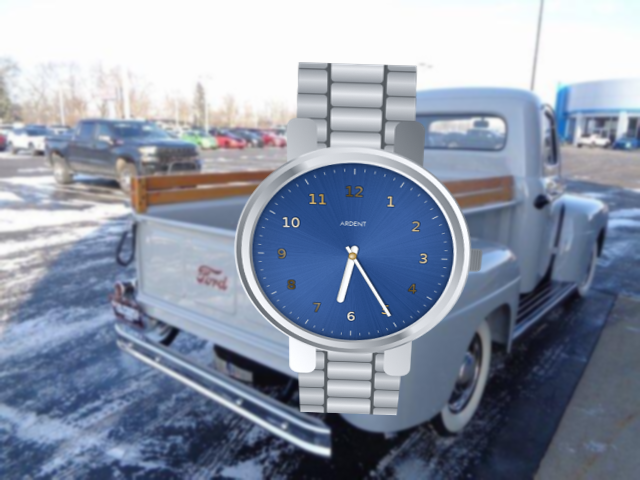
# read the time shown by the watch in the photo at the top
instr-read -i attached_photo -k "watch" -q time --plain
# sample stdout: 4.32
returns 6.25
